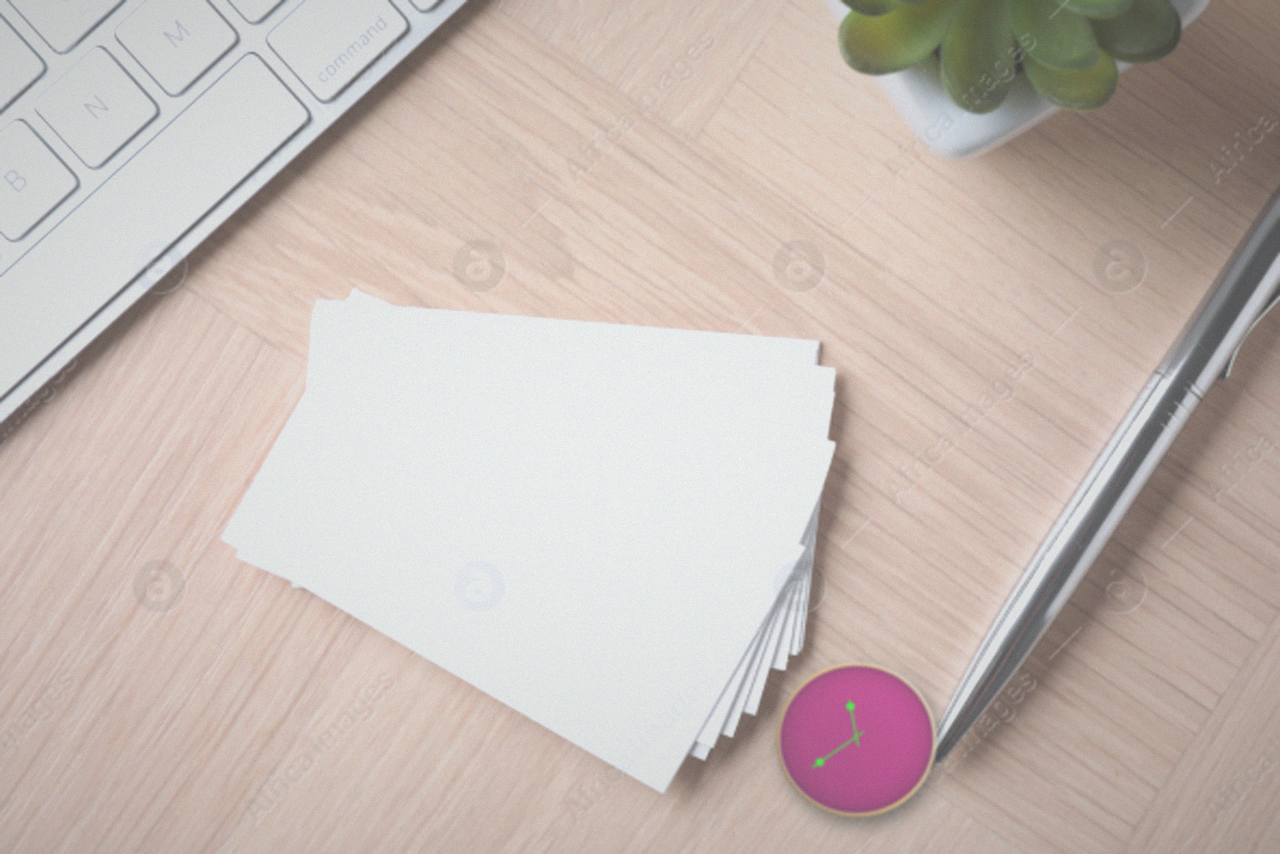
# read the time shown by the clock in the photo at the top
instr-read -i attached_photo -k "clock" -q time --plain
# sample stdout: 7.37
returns 11.39
